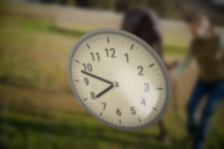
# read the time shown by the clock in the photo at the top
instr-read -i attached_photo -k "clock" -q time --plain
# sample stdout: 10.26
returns 7.48
